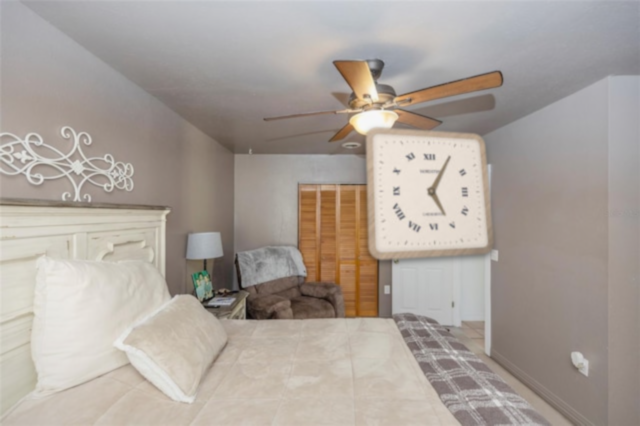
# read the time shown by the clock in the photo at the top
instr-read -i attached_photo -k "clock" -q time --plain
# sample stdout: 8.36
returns 5.05
